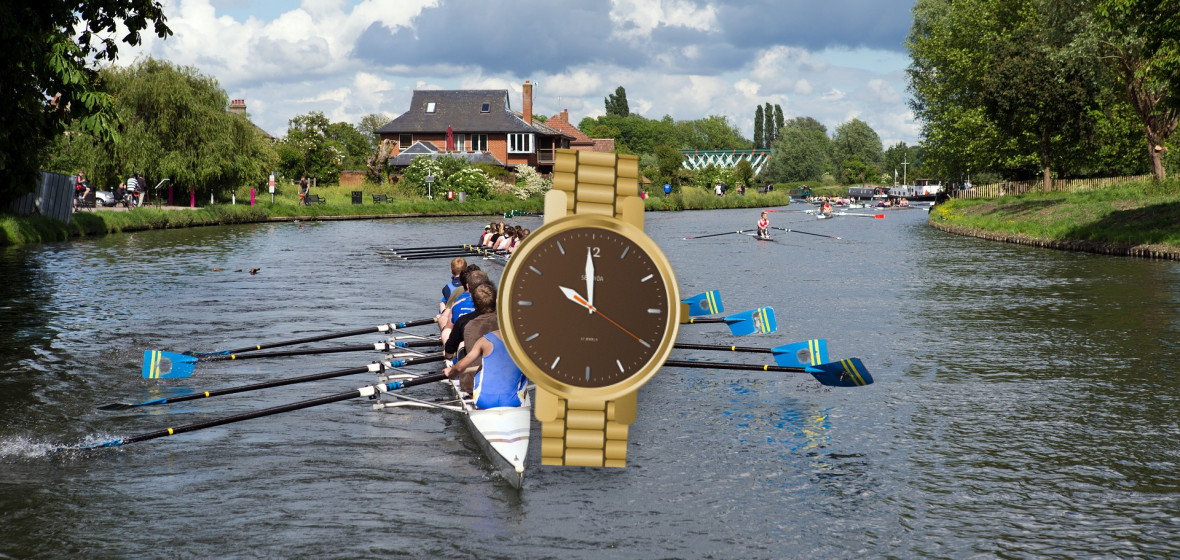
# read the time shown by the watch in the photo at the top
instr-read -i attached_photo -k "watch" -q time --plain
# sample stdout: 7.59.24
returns 9.59.20
